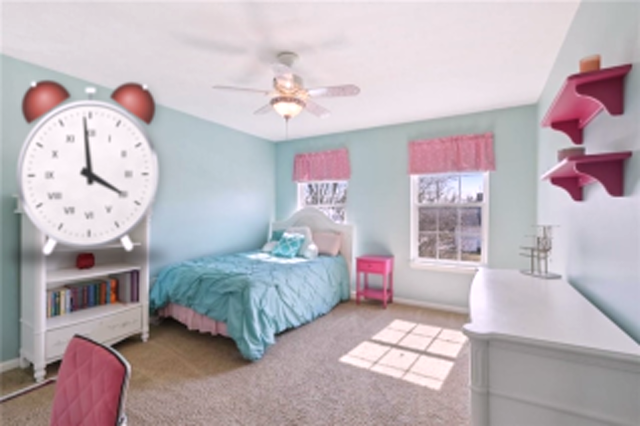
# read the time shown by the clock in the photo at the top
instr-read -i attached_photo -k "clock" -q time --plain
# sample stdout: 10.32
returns 3.59
